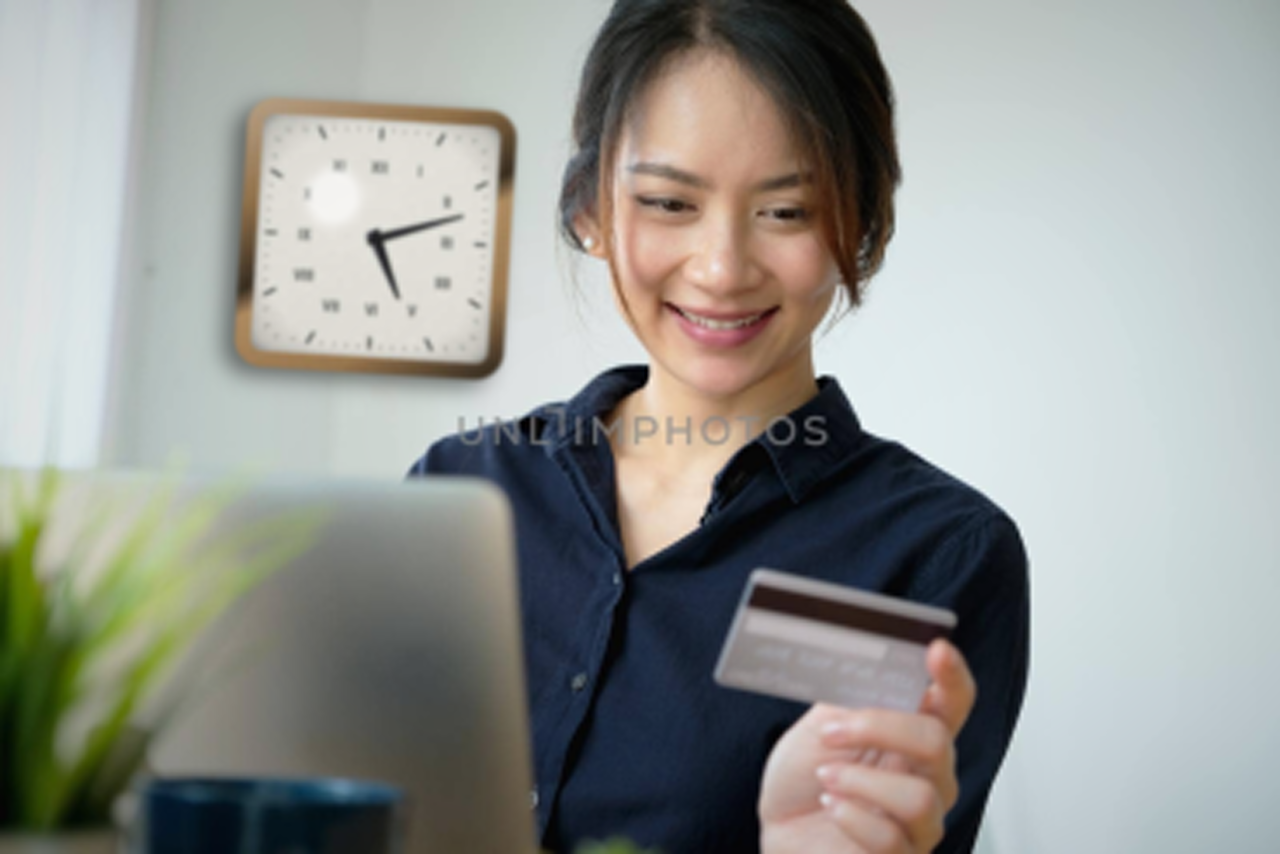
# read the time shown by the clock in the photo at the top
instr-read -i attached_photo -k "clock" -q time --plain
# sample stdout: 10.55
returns 5.12
